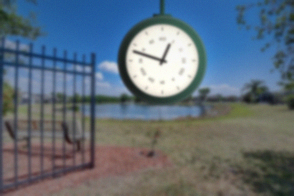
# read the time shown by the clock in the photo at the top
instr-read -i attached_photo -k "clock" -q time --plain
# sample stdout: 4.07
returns 12.48
